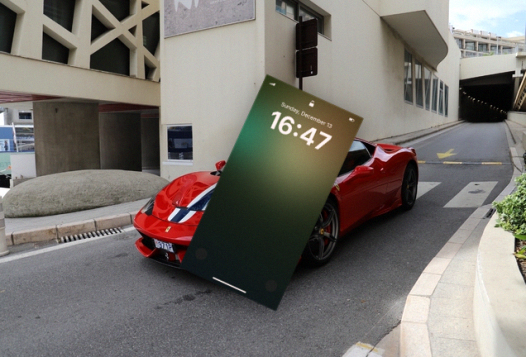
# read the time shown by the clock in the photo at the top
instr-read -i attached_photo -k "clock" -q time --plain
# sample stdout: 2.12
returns 16.47
